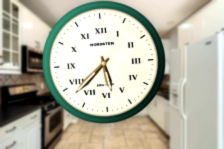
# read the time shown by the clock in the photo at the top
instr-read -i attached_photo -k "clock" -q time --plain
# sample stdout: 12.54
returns 5.38
